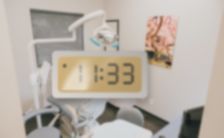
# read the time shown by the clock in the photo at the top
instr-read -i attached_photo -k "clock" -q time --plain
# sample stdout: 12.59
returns 11.33
